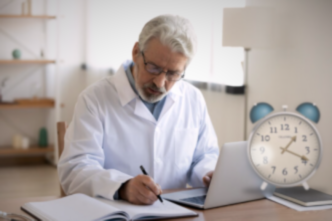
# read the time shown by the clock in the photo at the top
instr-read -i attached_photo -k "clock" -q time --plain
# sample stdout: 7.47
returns 1.19
